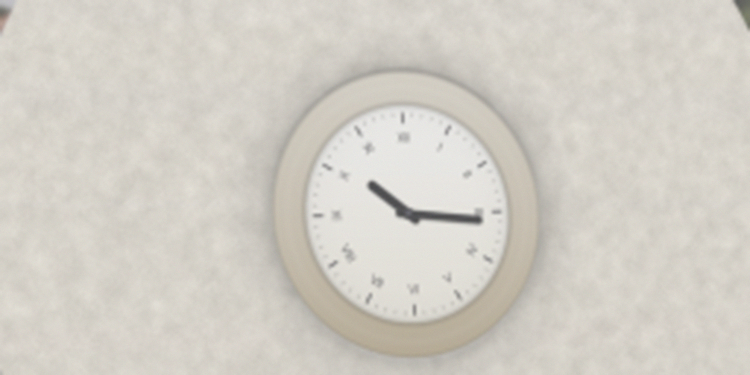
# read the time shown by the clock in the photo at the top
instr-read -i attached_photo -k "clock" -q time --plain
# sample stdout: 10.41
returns 10.16
